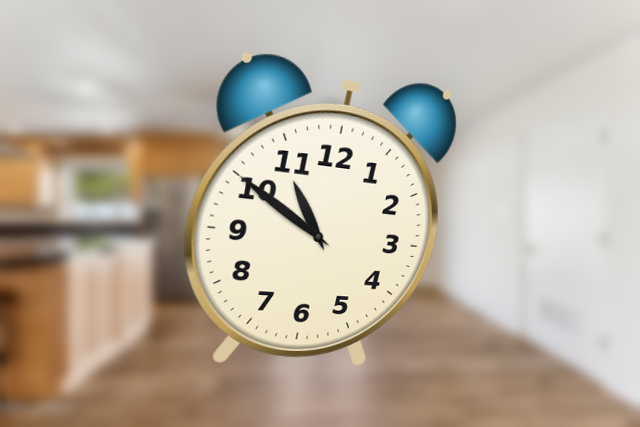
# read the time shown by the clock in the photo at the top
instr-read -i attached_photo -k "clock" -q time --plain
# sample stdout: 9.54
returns 10.50
